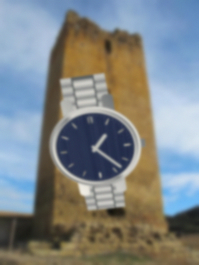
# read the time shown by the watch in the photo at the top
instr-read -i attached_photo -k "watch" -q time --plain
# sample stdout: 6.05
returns 1.23
